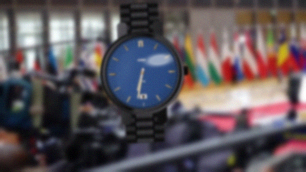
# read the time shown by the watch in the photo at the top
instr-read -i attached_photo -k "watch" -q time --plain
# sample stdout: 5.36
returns 6.32
